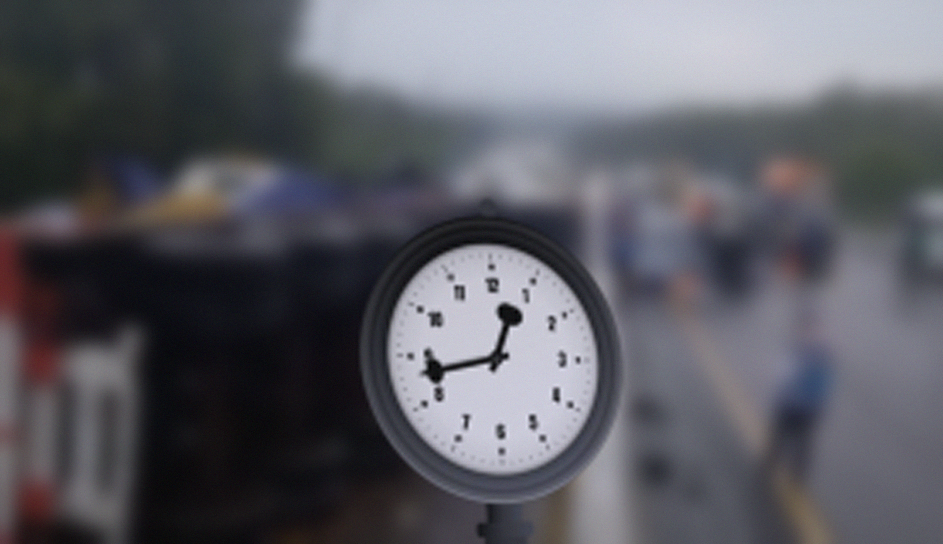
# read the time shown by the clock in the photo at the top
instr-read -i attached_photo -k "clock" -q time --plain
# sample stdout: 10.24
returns 12.43
